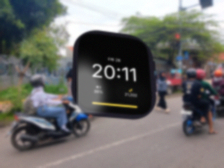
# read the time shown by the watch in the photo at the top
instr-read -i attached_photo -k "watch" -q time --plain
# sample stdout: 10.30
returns 20.11
